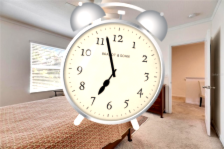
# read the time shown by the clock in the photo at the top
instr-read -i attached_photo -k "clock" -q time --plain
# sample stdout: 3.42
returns 6.57
